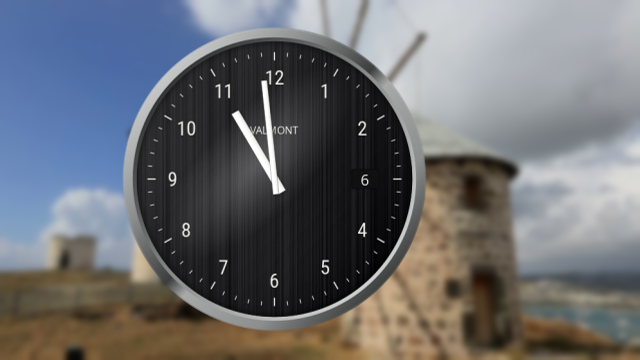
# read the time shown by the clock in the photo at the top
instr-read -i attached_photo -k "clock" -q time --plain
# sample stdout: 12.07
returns 10.59
